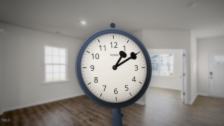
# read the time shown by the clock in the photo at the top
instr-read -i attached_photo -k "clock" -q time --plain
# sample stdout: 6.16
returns 1.10
